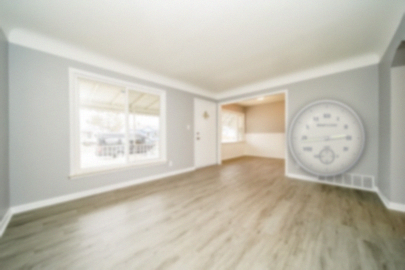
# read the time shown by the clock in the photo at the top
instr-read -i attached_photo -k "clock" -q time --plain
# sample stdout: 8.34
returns 2.44
